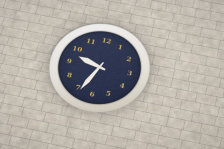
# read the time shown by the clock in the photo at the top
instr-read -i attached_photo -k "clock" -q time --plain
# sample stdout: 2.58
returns 9.34
